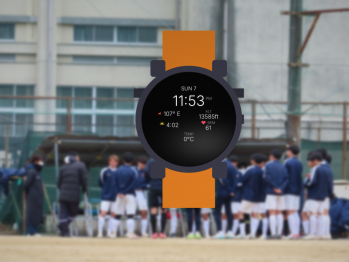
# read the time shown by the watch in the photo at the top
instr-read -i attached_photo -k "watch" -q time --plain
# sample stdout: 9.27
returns 11.53
